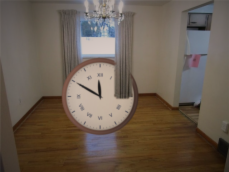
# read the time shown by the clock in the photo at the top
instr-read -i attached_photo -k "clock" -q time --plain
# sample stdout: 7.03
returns 11.50
